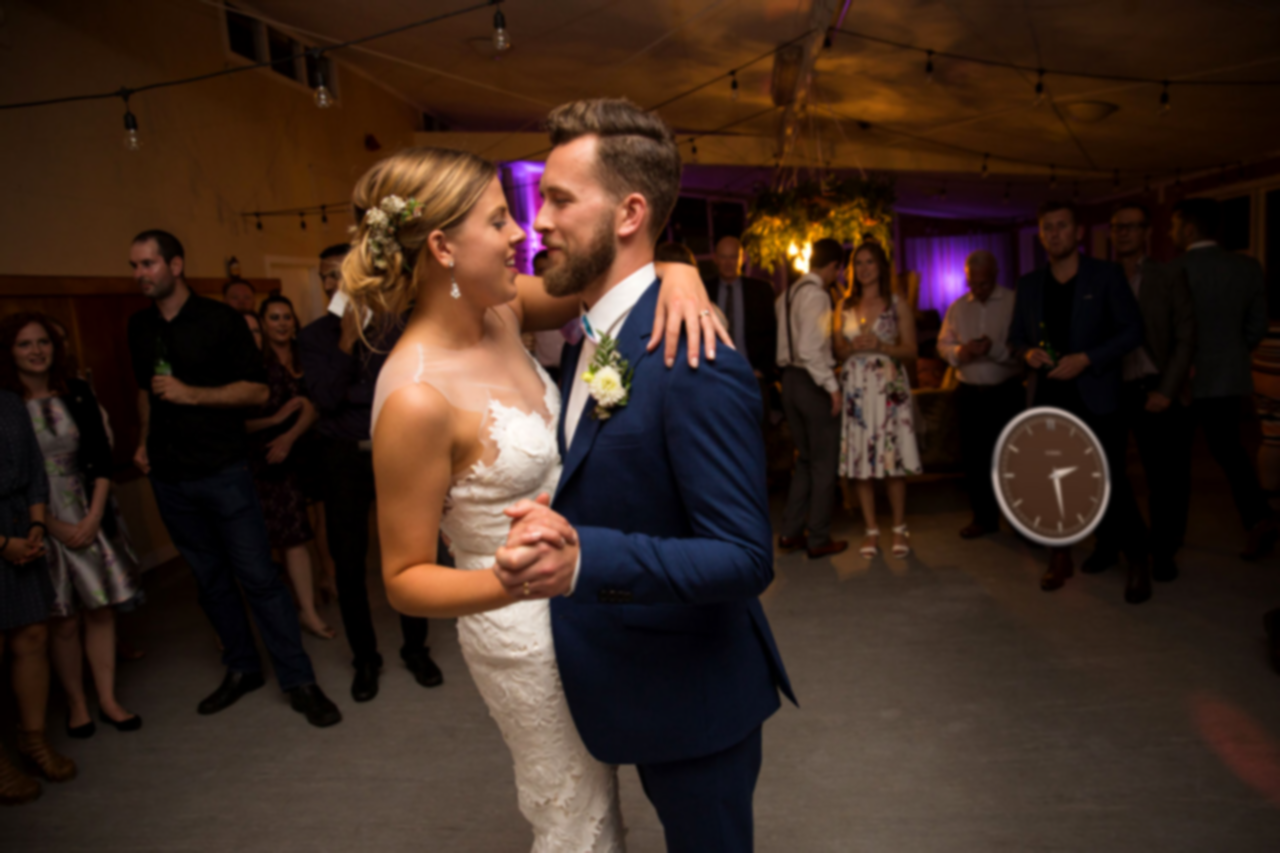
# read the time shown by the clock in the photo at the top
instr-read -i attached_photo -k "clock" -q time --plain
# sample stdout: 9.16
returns 2.29
